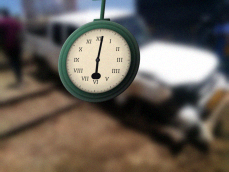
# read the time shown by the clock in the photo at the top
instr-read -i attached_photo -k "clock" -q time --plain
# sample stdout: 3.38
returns 6.01
